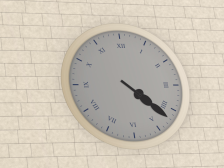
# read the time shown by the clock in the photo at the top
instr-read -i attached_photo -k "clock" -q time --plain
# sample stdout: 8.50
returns 4.22
